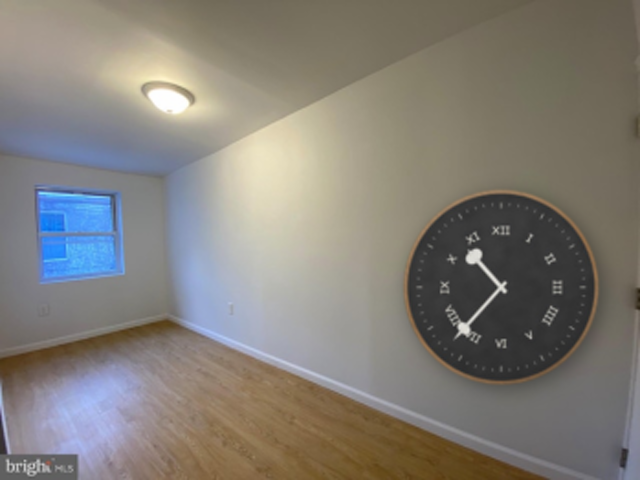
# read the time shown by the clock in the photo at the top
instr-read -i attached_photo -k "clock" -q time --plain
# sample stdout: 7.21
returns 10.37
